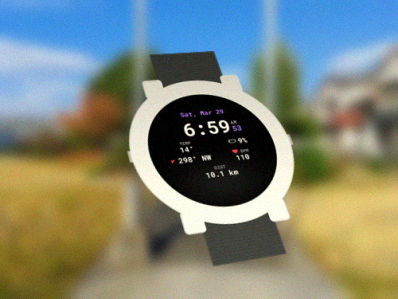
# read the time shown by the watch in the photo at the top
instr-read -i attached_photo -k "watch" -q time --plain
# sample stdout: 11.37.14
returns 6.59.53
